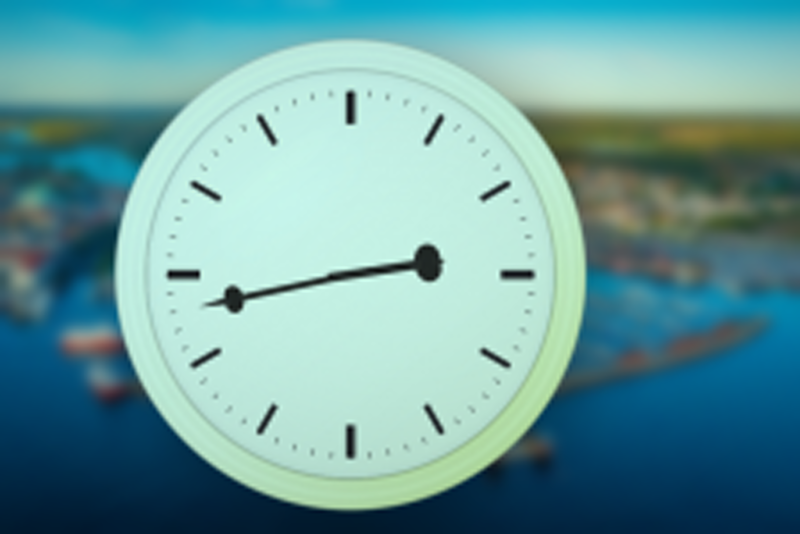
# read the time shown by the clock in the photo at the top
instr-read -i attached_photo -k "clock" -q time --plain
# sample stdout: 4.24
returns 2.43
